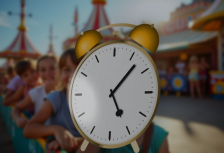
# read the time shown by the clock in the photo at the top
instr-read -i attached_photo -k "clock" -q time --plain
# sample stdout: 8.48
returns 5.07
